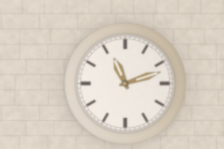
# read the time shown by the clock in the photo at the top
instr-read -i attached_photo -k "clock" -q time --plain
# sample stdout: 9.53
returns 11.12
